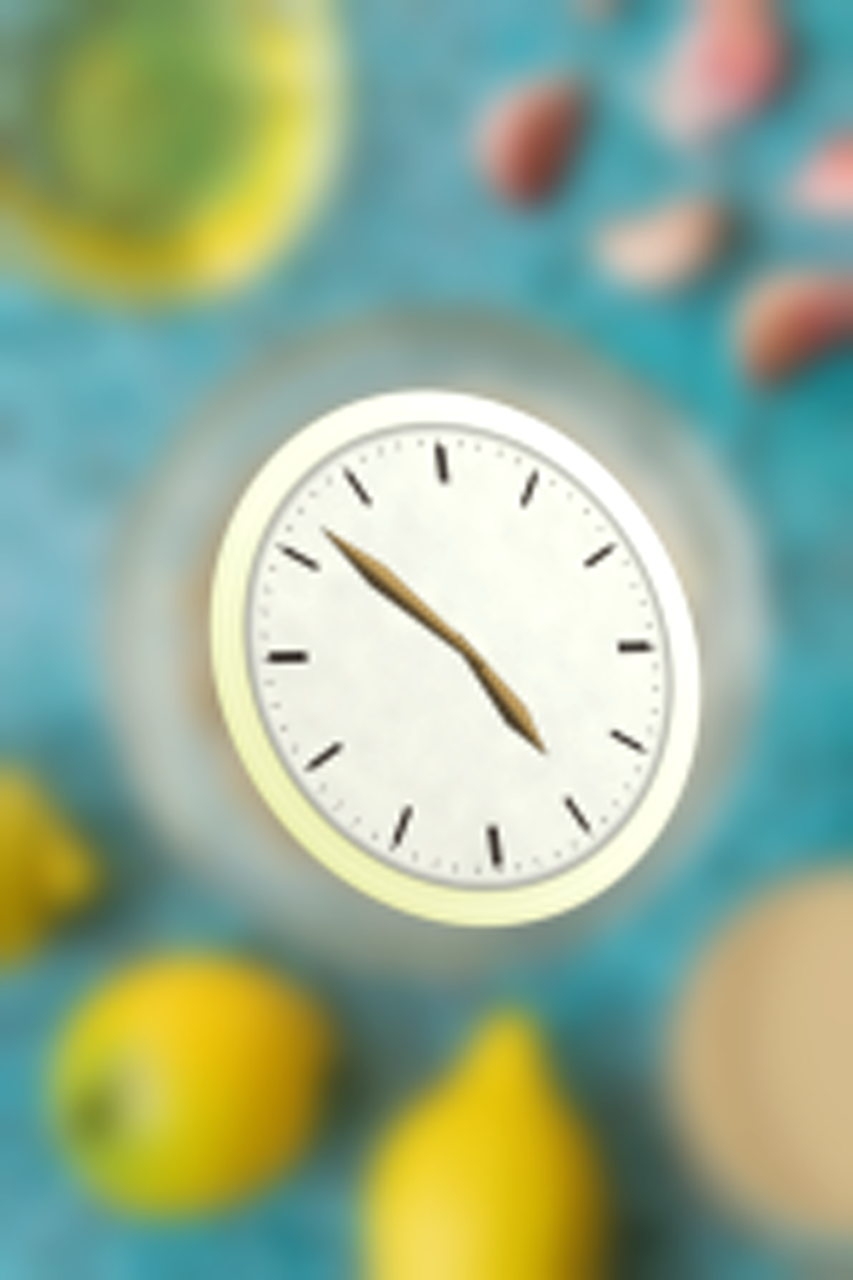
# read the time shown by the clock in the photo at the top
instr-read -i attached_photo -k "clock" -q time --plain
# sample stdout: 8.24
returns 4.52
